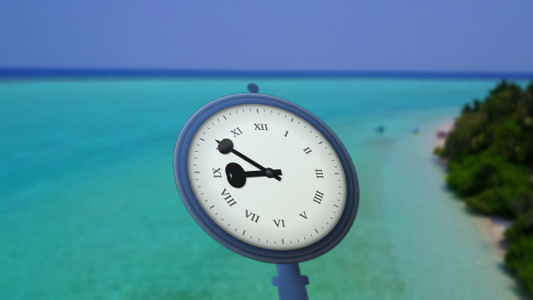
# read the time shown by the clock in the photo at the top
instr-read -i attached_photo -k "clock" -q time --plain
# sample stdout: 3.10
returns 8.51
